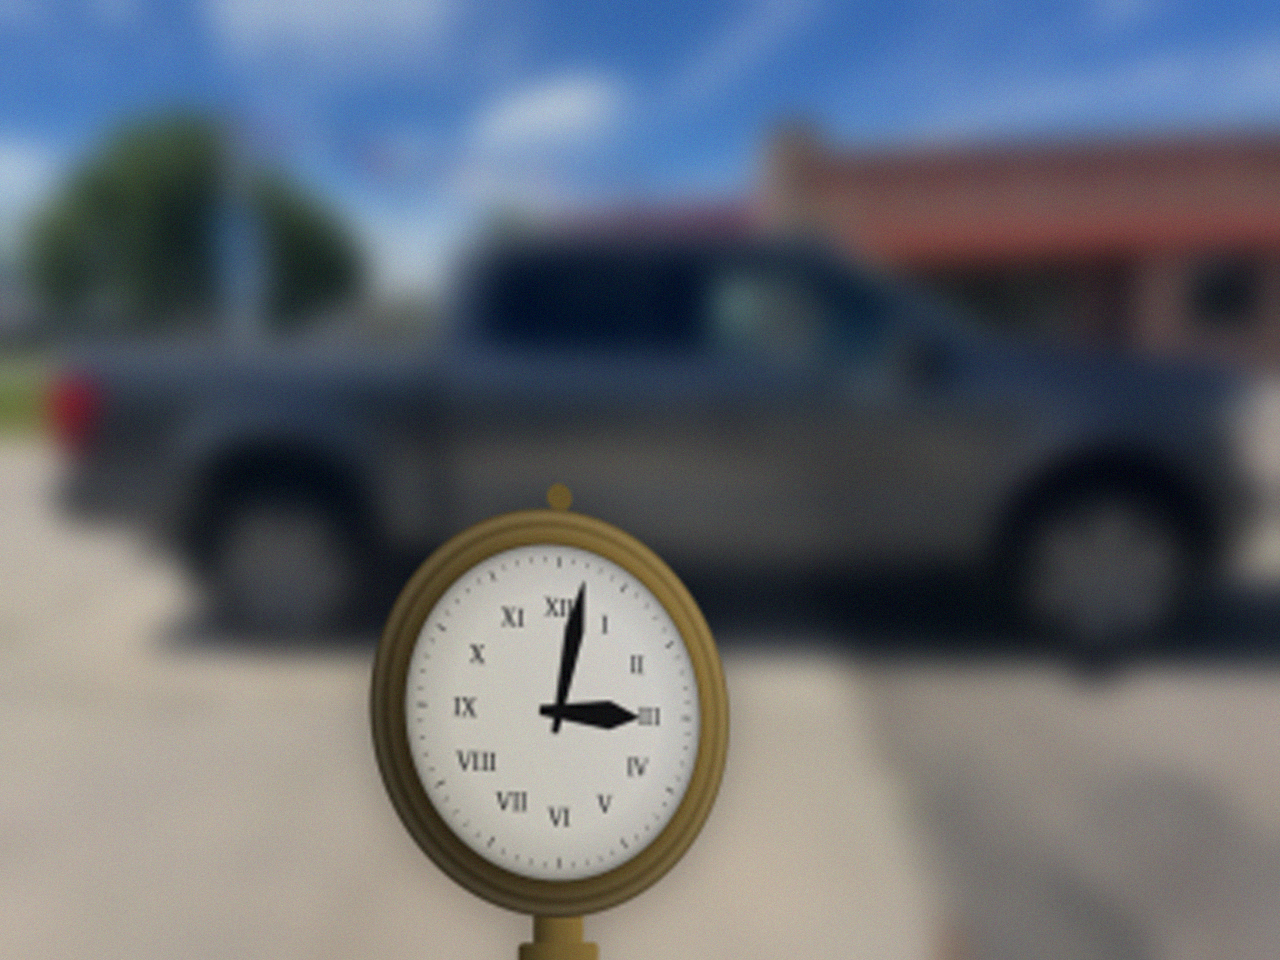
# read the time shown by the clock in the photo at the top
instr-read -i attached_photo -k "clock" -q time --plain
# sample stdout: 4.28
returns 3.02
